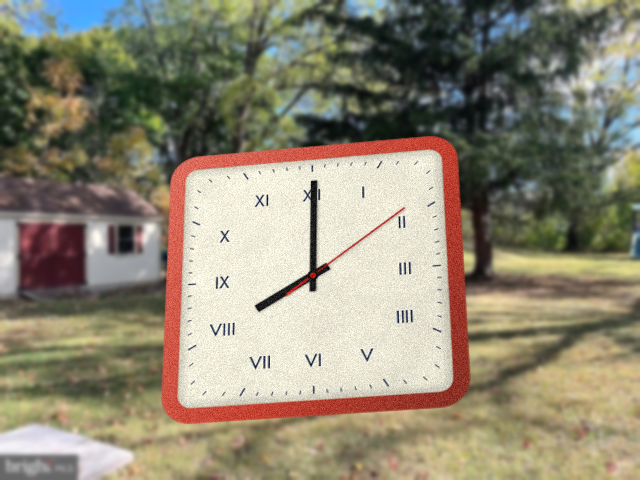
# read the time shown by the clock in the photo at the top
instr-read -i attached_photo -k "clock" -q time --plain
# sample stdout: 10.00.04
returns 8.00.09
